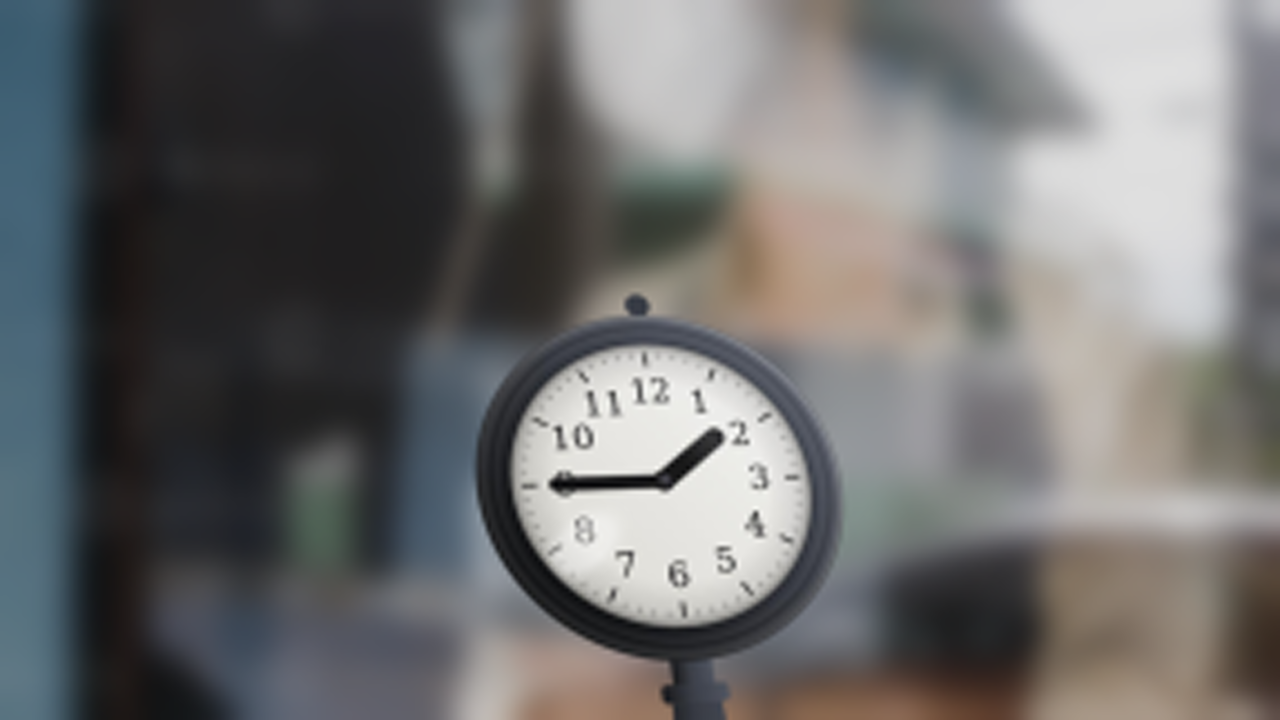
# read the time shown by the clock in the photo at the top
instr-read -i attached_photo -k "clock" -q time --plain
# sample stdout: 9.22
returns 1.45
